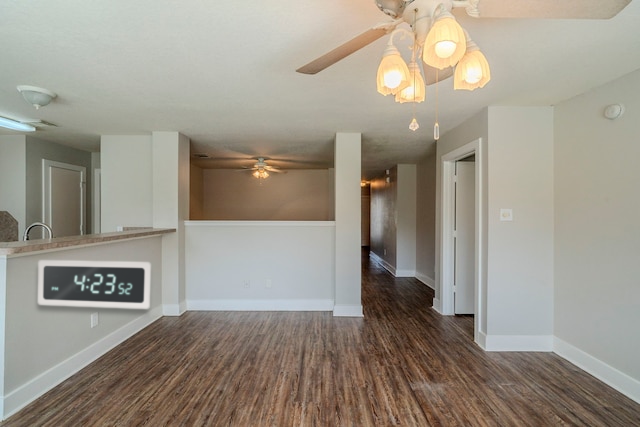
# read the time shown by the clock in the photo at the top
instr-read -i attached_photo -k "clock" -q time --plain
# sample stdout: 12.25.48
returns 4.23.52
